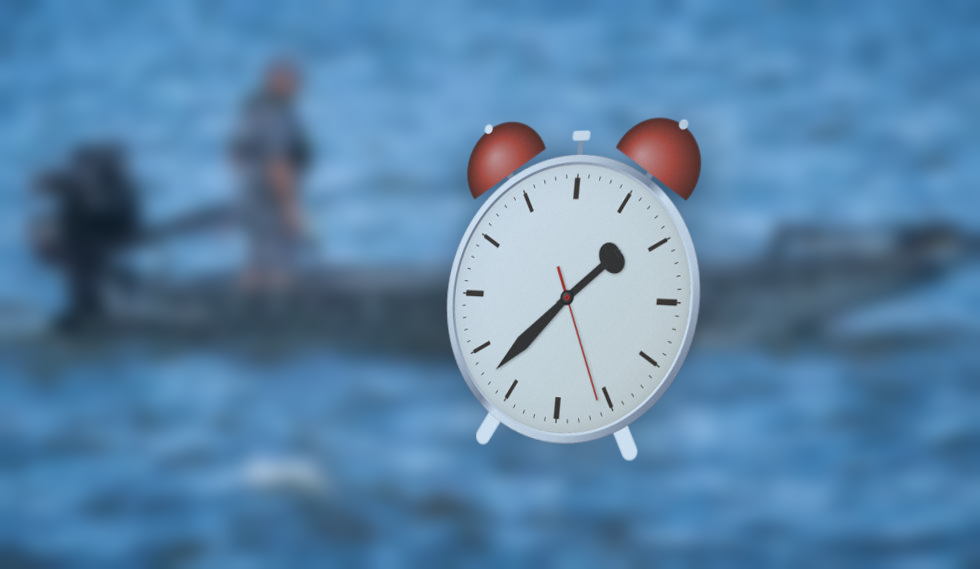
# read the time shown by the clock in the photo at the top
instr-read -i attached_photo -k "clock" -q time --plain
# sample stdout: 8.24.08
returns 1.37.26
